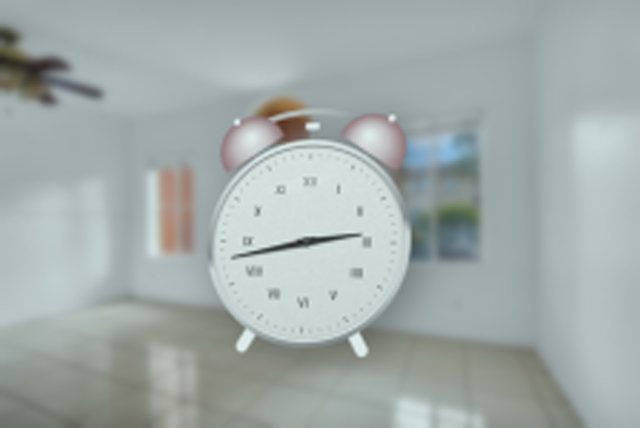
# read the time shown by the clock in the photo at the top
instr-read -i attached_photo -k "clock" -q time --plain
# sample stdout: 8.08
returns 2.43
